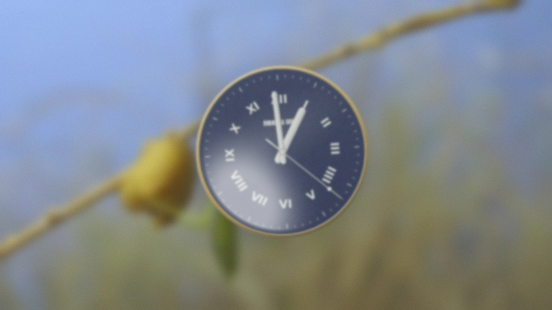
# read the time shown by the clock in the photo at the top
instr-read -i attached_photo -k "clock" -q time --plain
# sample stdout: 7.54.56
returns 12.59.22
